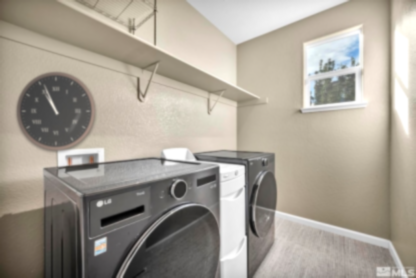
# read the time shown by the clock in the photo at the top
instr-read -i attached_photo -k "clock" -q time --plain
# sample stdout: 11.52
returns 10.56
